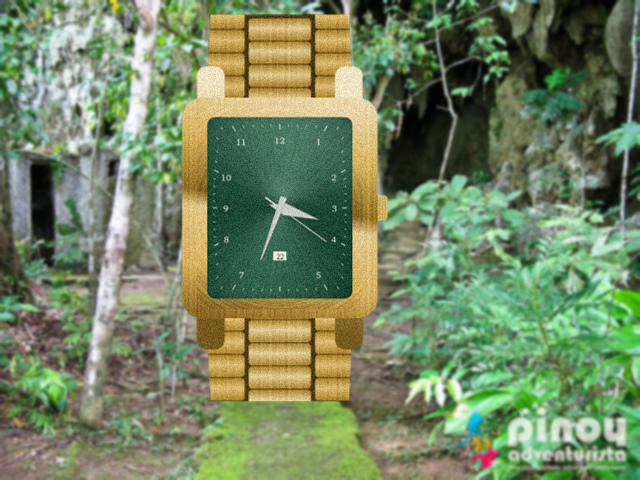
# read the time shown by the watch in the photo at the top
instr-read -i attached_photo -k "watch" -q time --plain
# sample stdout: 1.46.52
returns 3.33.21
